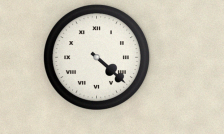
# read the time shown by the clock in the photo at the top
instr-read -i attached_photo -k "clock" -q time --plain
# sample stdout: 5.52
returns 4.22
